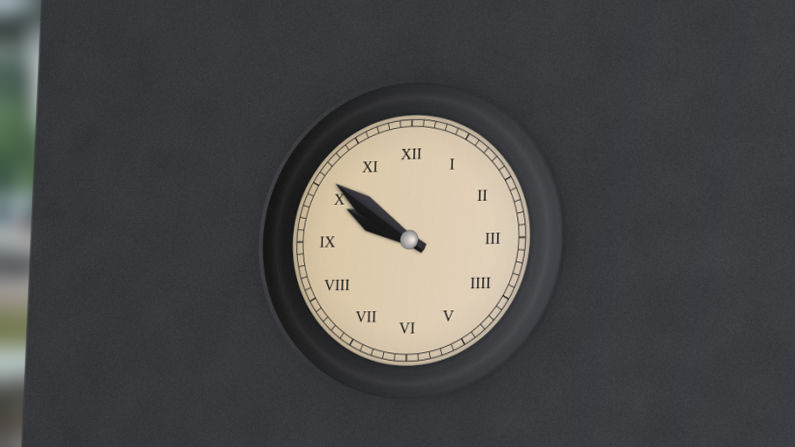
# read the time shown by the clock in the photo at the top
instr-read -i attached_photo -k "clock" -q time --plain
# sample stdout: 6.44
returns 9.51
